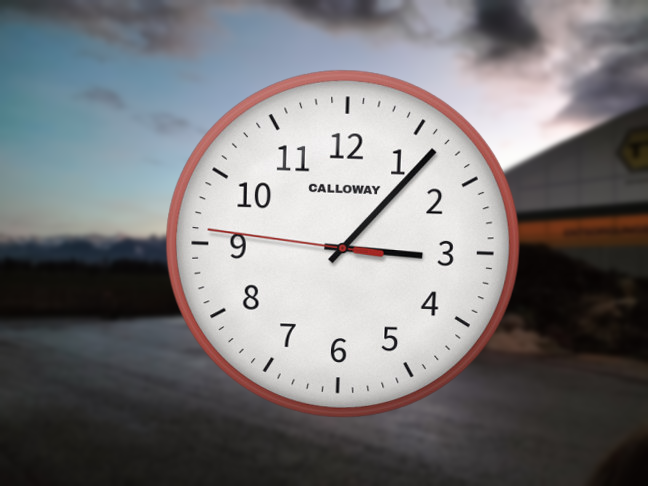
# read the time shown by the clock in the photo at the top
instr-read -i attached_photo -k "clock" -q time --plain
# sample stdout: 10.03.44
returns 3.06.46
